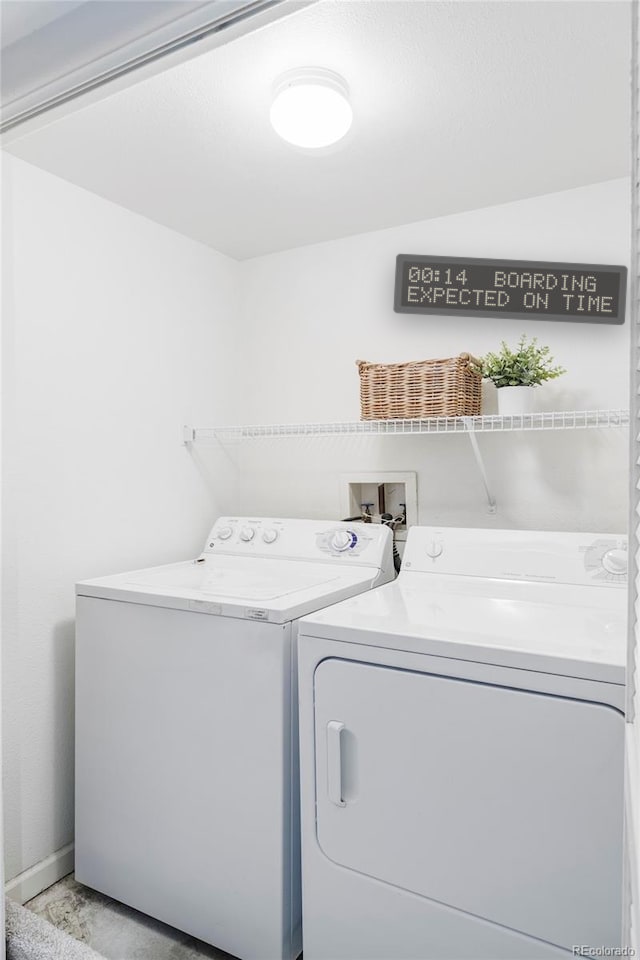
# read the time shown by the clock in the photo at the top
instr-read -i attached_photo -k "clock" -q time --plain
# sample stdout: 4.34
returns 0.14
